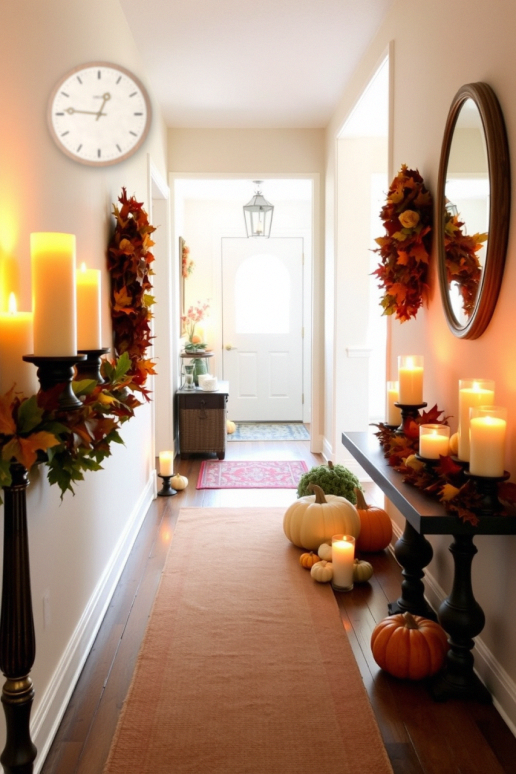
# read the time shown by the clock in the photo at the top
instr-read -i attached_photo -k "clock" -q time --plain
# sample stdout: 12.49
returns 12.46
